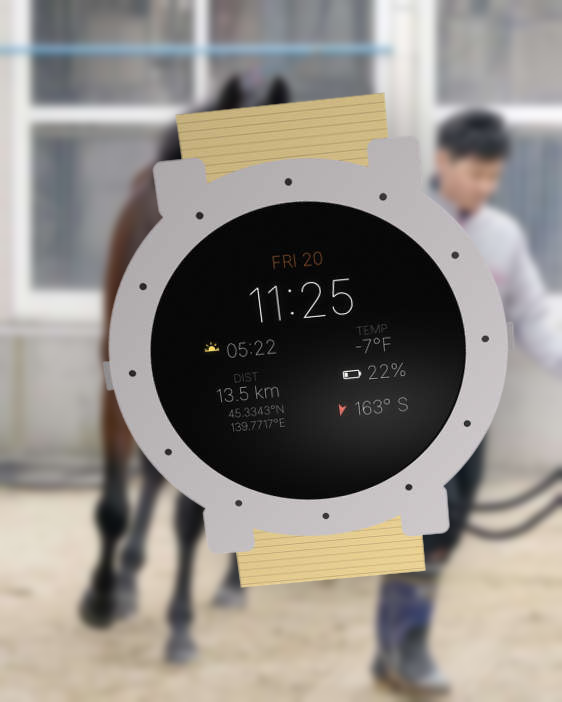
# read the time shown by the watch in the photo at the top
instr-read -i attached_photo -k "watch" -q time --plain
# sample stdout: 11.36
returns 11.25
